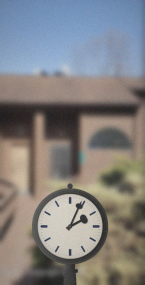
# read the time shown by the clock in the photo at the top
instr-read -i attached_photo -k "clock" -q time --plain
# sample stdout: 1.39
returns 2.04
